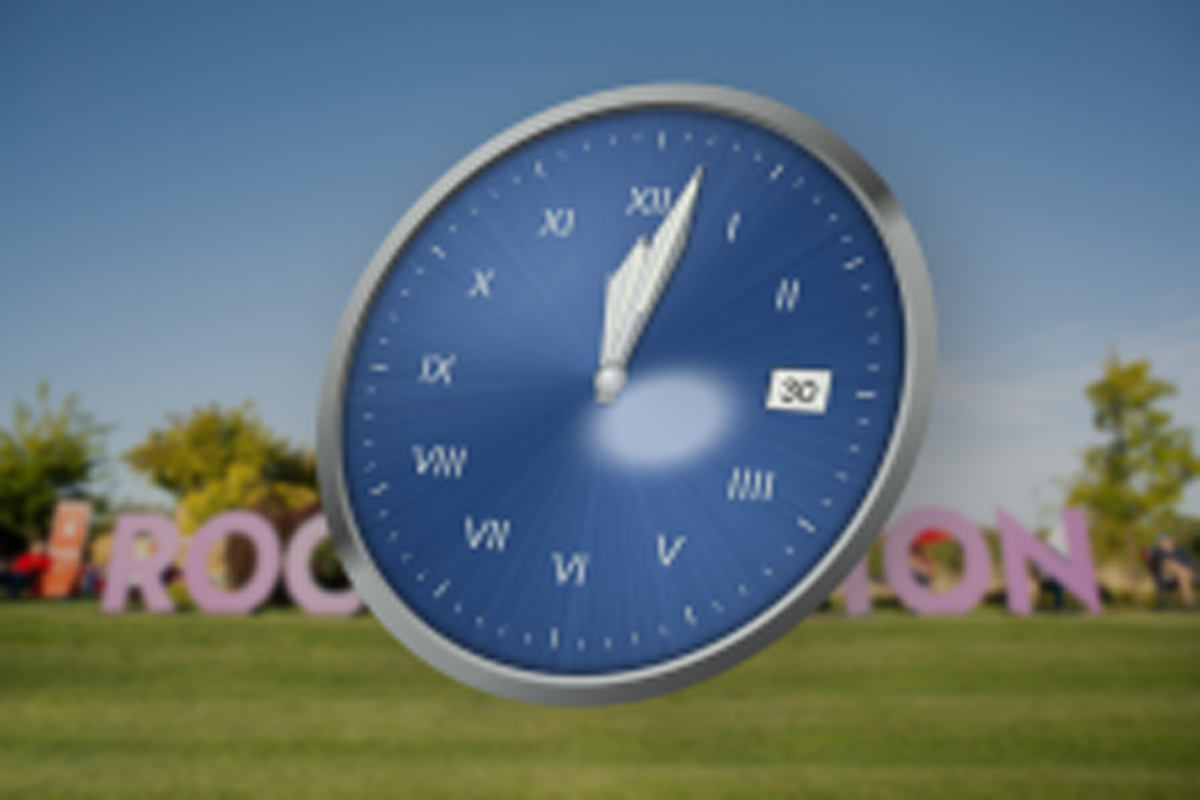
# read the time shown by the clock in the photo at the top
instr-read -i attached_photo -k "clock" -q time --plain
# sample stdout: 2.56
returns 12.02
